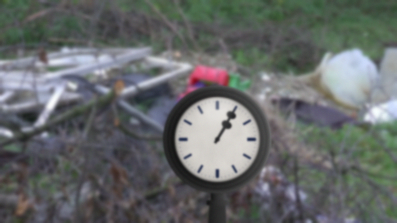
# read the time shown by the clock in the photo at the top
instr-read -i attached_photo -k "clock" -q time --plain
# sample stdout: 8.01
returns 1.05
